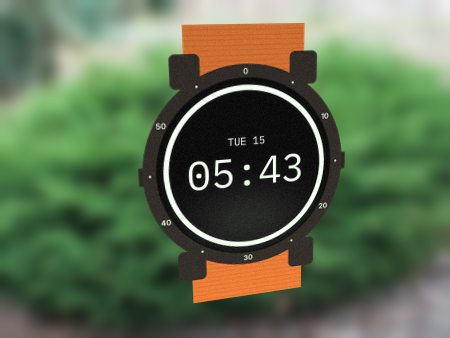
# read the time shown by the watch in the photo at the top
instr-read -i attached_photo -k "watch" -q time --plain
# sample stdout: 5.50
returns 5.43
